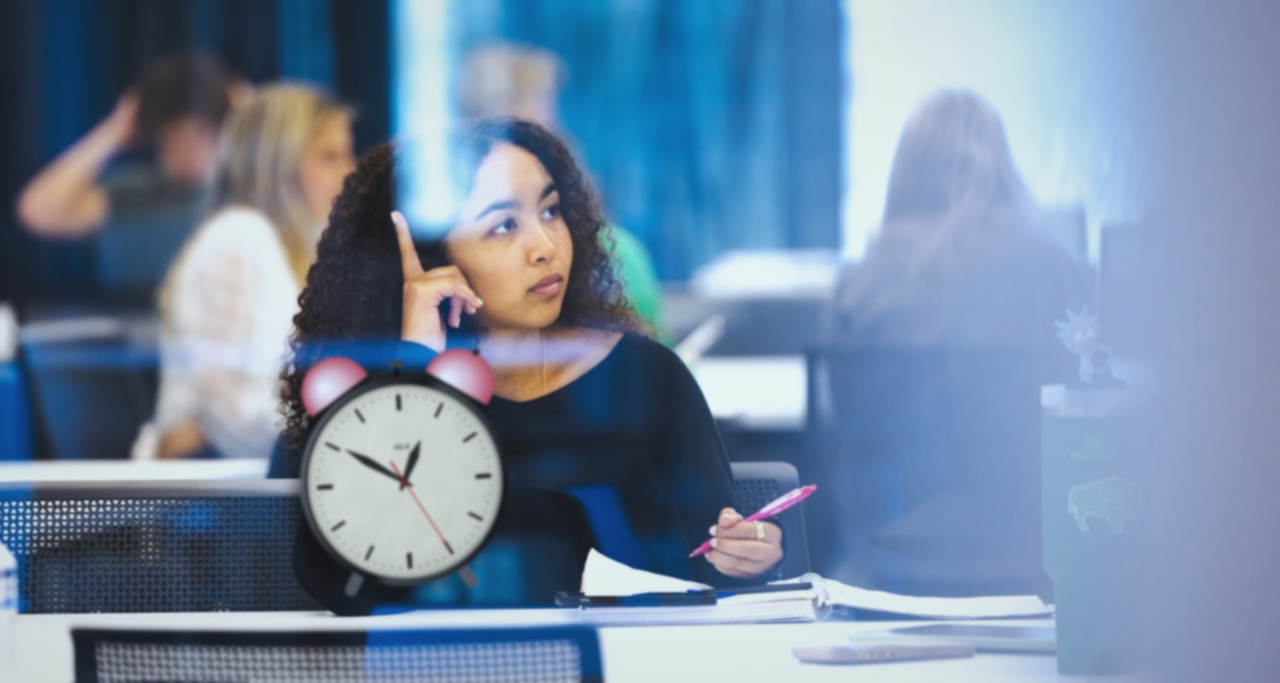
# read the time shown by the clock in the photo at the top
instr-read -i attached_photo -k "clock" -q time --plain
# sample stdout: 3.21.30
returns 12.50.25
